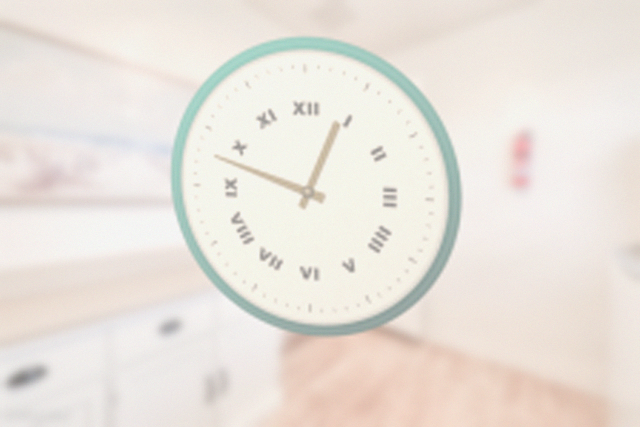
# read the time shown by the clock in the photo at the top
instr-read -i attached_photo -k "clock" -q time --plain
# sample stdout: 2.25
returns 12.48
